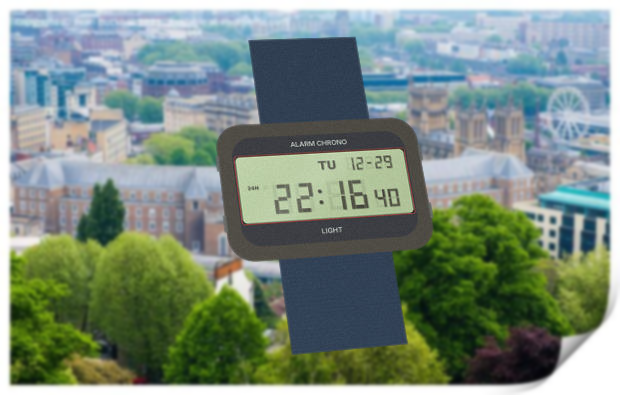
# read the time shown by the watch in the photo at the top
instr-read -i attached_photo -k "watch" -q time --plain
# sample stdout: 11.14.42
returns 22.16.40
